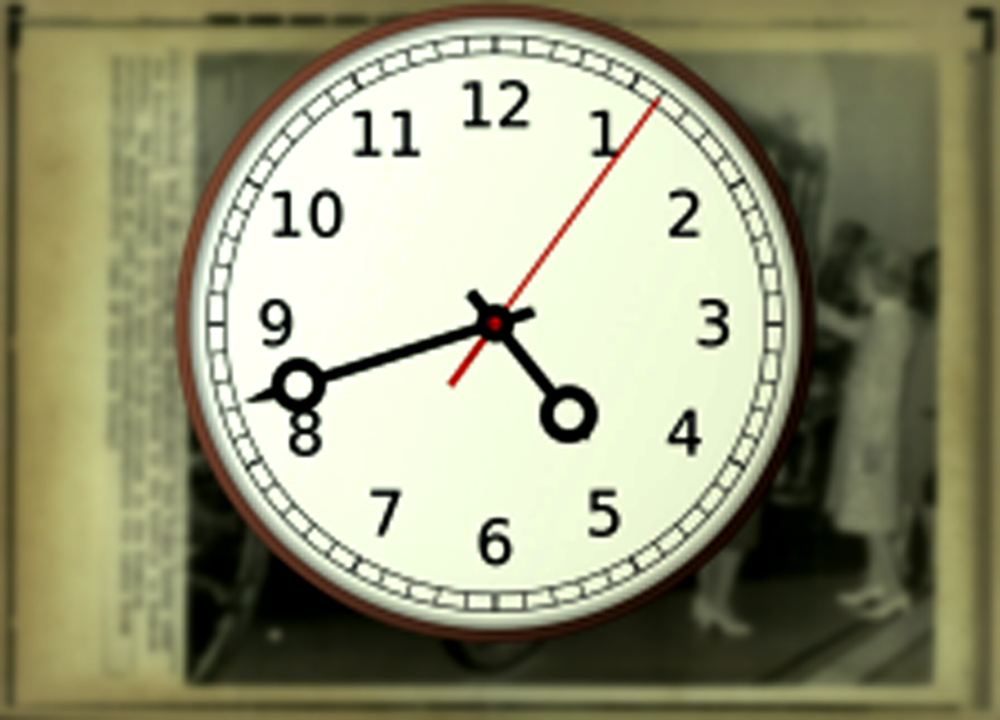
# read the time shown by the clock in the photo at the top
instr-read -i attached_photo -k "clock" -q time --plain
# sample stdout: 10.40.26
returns 4.42.06
